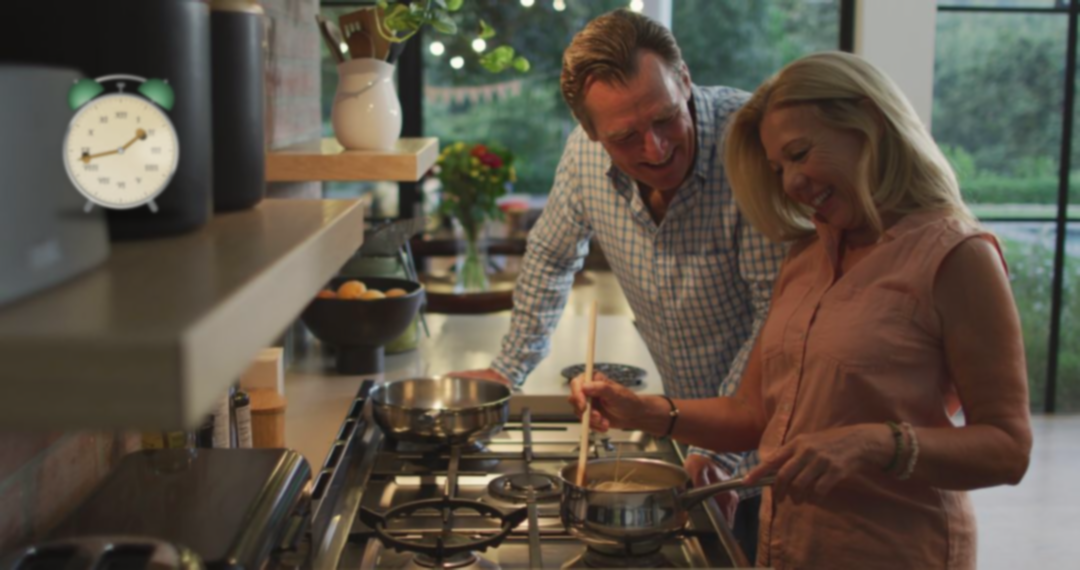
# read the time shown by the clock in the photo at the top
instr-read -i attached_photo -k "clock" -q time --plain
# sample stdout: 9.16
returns 1.43
